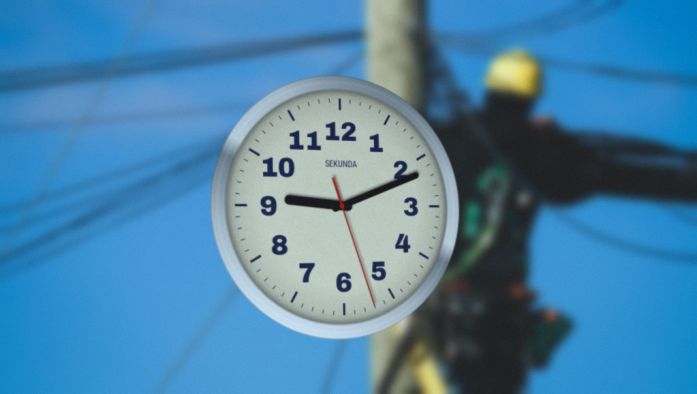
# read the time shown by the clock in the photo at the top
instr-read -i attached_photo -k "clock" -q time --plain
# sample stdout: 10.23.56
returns 9.11.27
